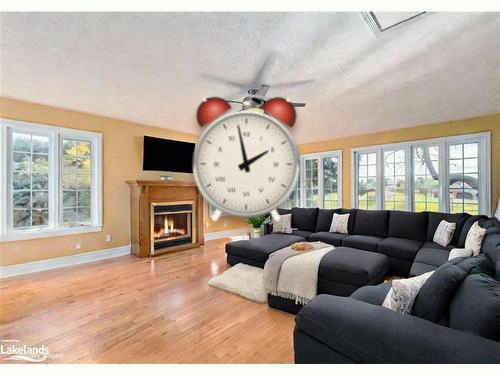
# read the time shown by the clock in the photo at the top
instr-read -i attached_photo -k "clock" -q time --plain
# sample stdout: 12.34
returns 1.58
